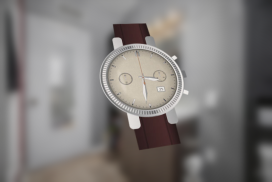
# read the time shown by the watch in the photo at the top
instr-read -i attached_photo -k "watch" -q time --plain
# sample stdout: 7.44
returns 3.31
